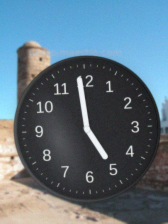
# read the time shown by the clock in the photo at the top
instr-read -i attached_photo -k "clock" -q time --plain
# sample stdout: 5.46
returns 4.59
